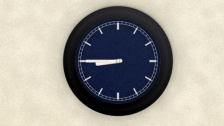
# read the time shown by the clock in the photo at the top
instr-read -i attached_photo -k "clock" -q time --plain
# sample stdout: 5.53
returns 8.45
